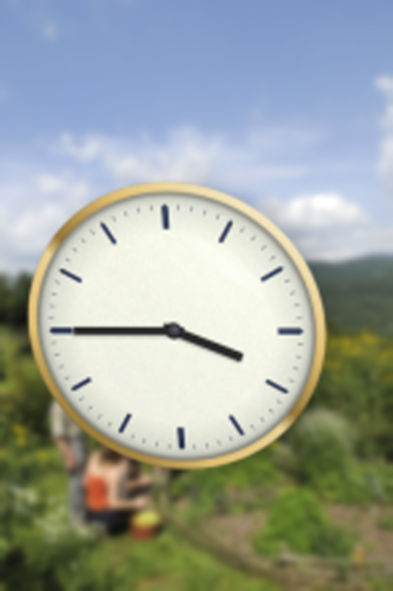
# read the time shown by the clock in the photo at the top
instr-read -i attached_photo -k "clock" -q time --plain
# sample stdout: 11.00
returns 3.45
